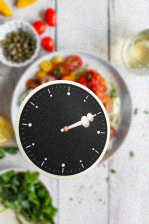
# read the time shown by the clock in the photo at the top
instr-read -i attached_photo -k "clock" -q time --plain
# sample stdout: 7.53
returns 2.10
